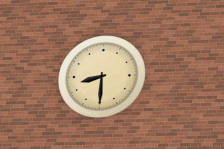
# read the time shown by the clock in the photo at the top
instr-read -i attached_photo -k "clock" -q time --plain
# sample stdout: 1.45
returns 8.30
